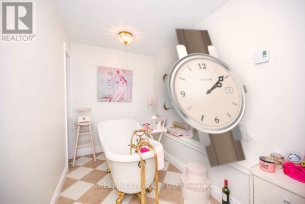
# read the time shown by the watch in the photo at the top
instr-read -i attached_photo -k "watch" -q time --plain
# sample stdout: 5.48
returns 2.09
